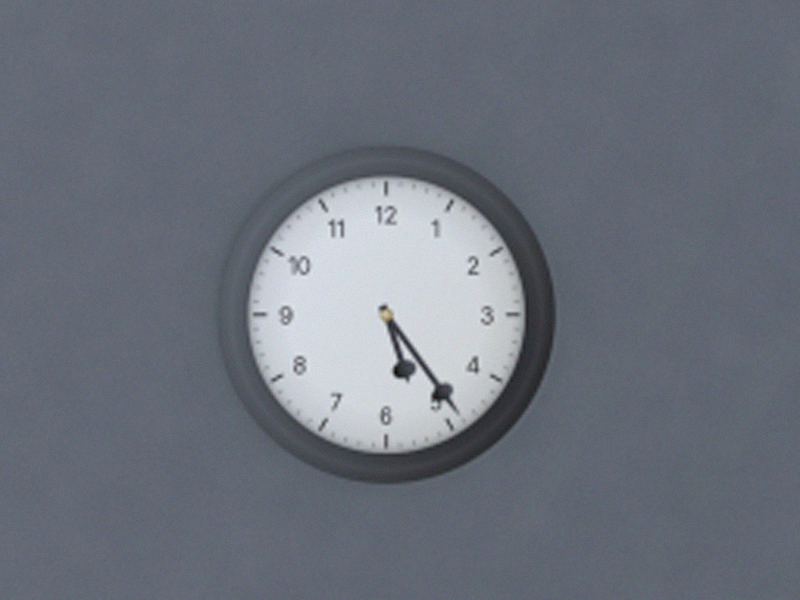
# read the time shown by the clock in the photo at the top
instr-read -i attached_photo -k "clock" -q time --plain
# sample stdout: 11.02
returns 5.24
